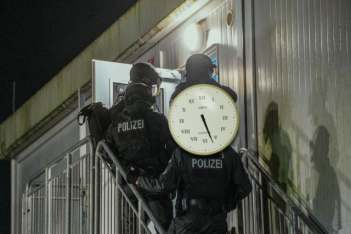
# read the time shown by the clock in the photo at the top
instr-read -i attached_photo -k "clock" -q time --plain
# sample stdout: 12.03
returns 5.27
